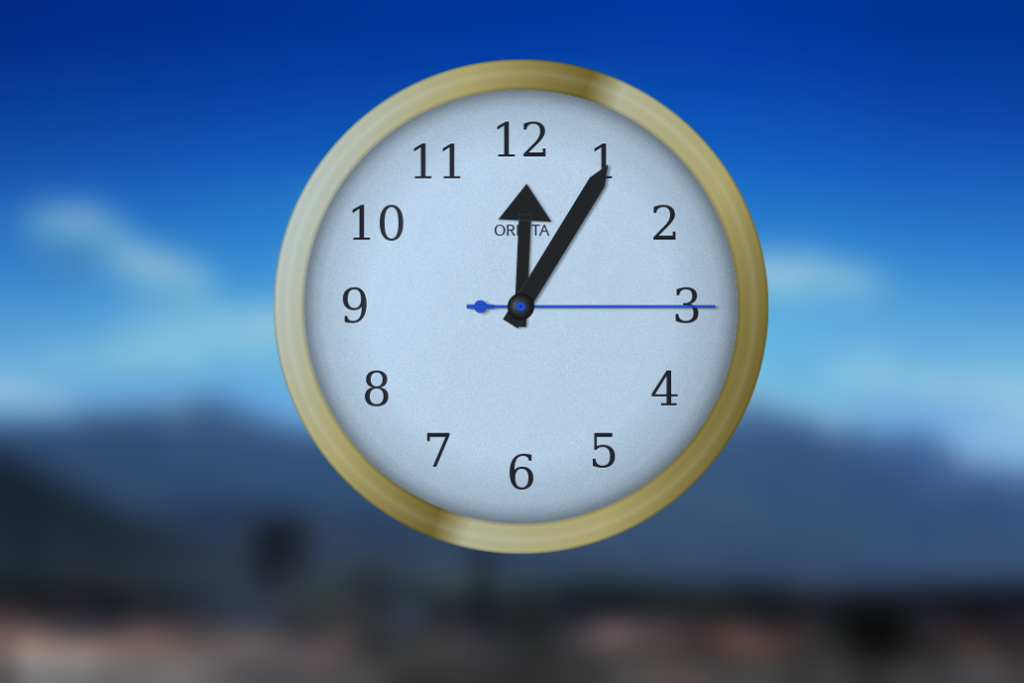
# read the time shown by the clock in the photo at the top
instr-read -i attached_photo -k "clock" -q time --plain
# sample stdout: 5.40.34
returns 12.05.15
